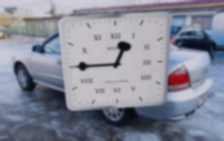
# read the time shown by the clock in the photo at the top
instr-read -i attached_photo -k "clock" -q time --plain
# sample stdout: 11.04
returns 12.45
